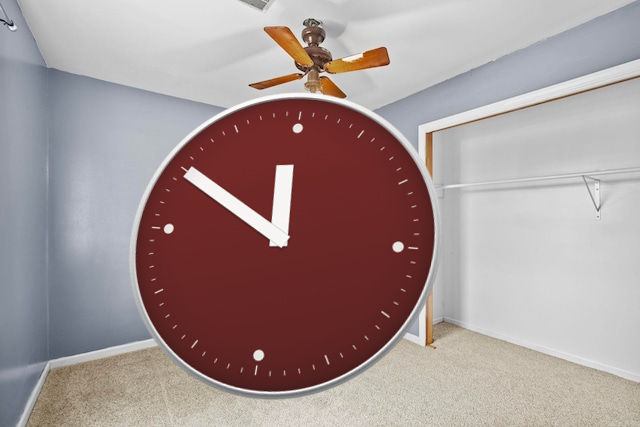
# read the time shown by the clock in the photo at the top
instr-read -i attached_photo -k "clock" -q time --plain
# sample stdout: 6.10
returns 11.50
